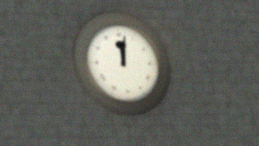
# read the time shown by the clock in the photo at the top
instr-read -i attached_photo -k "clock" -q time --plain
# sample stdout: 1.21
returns 12.02
